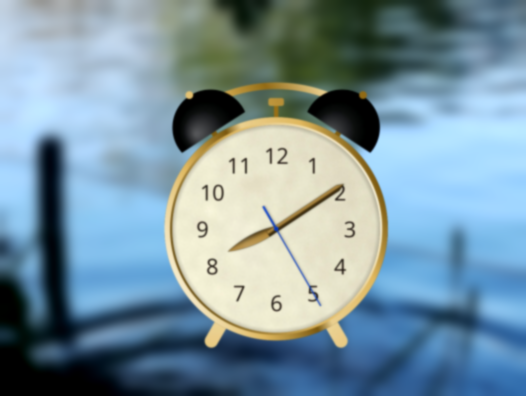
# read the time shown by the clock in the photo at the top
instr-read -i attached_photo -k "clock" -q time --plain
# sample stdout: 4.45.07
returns 8.09.25
